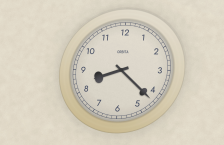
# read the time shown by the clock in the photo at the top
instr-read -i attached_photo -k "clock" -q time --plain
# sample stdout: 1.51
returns 8.22
